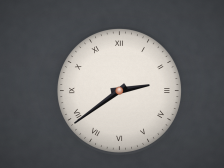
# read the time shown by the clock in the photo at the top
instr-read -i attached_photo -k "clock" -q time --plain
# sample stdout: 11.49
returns 2.39
